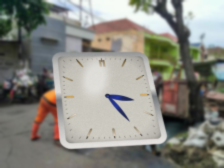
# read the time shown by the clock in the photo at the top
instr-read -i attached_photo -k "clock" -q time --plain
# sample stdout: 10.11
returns 3.25
